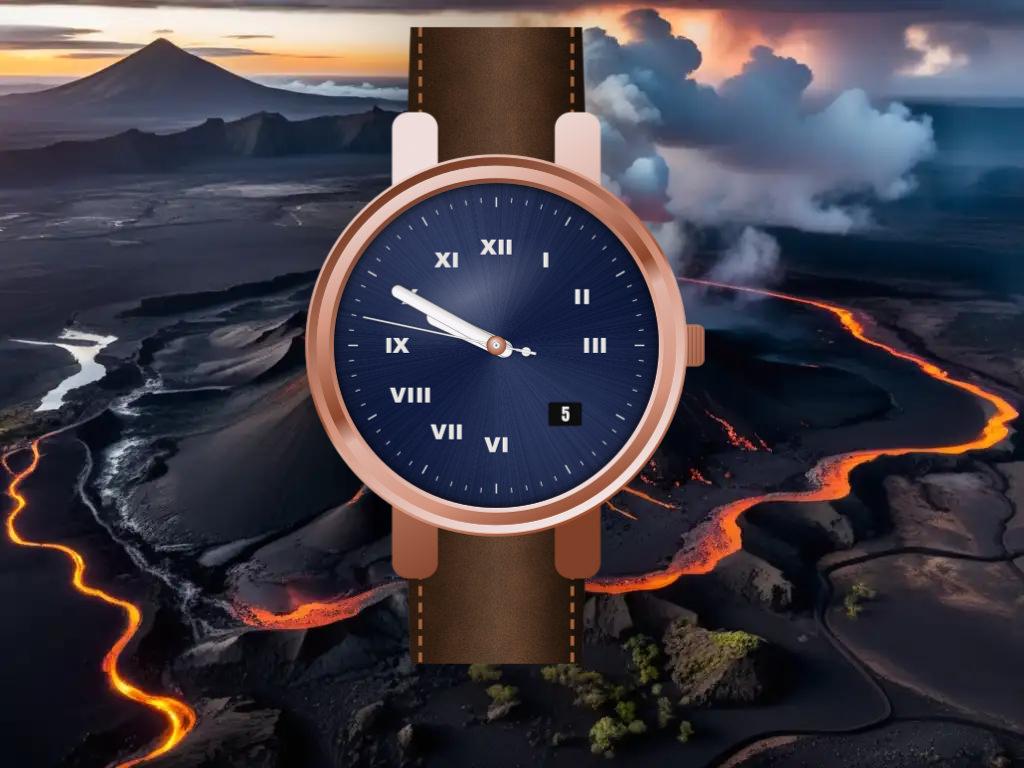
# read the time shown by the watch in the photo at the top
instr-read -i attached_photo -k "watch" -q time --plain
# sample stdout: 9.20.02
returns 9.49.47
